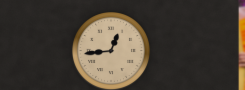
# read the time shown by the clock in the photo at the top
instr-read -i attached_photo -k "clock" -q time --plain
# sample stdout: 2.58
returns 12.44
